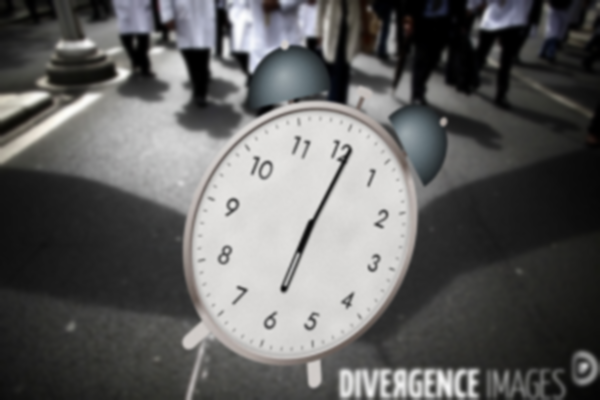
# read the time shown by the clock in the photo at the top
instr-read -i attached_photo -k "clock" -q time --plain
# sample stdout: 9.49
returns 6.01
